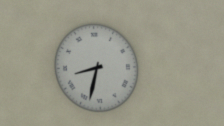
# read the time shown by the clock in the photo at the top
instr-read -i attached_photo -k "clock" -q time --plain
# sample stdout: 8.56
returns 8.33
